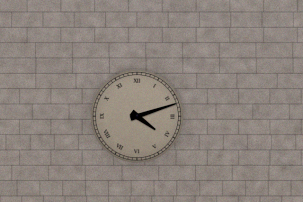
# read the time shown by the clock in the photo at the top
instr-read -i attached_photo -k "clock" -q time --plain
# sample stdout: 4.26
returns 4.12
